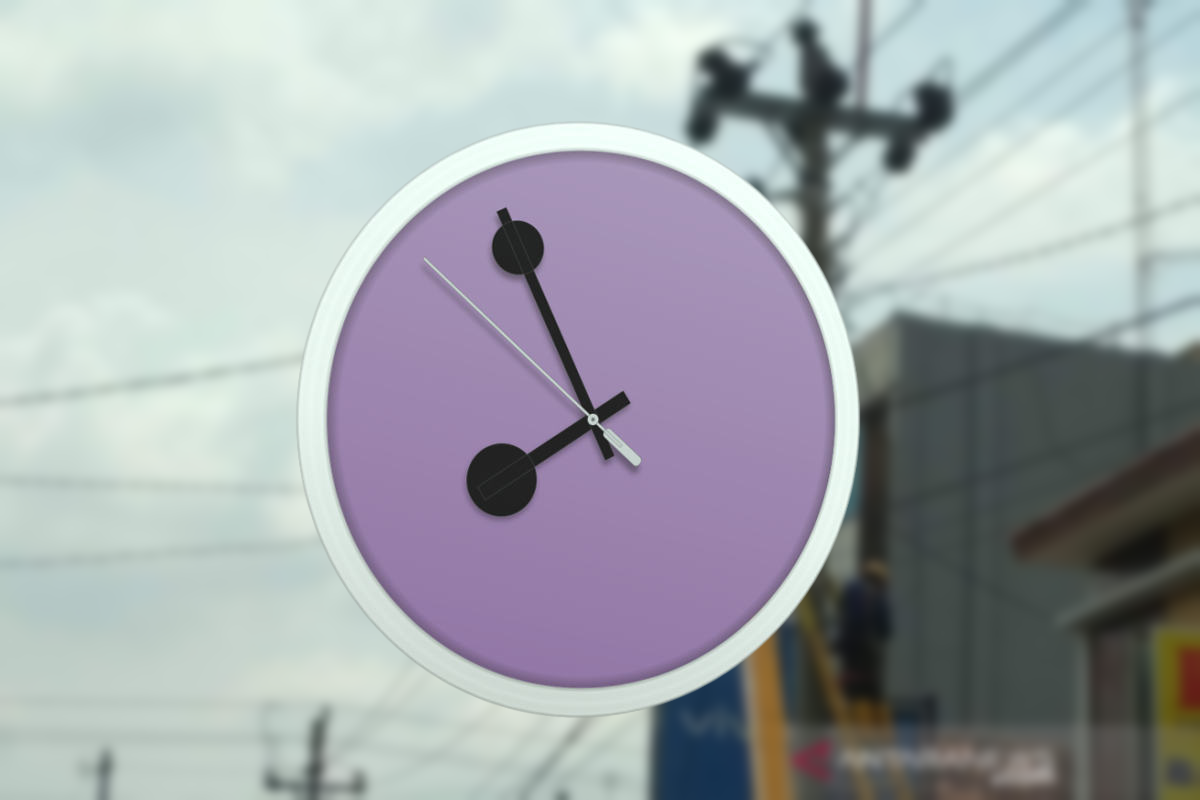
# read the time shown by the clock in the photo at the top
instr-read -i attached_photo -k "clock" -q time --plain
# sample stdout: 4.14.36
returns 7.55.52
